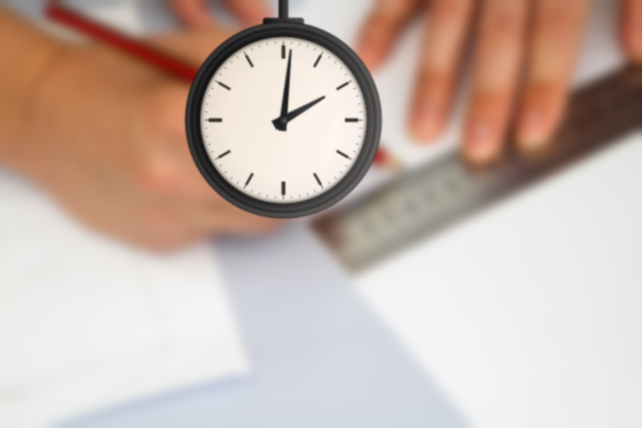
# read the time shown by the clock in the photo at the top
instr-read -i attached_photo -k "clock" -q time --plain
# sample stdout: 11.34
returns 2.01
